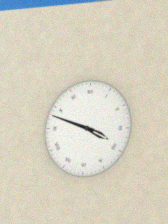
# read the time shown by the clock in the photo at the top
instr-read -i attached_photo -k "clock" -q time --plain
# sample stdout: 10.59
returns 3.48
